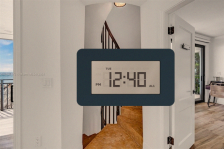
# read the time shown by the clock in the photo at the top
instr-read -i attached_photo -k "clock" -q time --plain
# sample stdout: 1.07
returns 12.40
